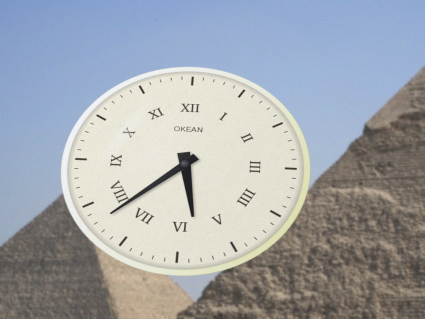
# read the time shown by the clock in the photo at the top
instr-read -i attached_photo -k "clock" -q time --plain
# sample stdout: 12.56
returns 5.38
